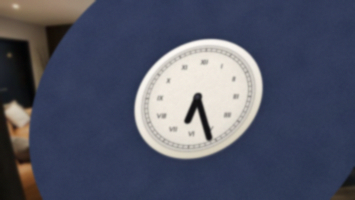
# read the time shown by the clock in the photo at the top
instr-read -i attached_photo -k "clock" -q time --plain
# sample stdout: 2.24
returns 6.26
